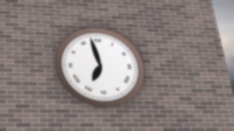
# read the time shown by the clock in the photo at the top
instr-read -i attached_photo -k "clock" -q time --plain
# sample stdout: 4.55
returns 6.58
